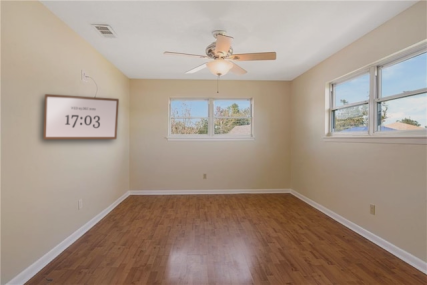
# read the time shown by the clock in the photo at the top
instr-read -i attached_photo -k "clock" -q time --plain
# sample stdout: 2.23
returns 17.03
